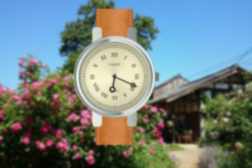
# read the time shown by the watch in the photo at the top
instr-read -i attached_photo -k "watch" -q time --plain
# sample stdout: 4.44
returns 6.19
